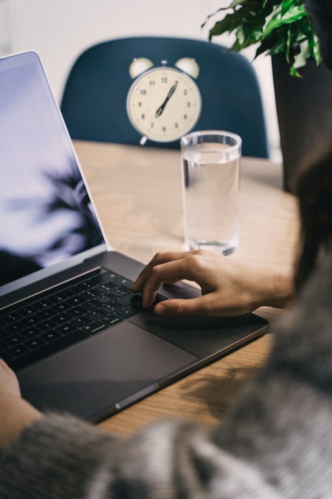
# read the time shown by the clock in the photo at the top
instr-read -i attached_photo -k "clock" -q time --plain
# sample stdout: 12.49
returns 7.05
